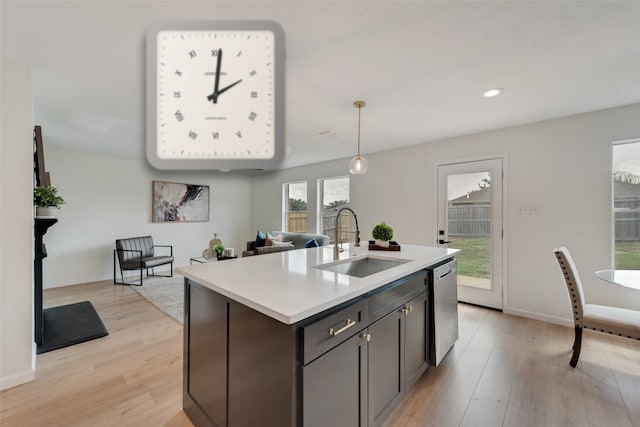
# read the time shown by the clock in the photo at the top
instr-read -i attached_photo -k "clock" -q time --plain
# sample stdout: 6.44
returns 2.01
